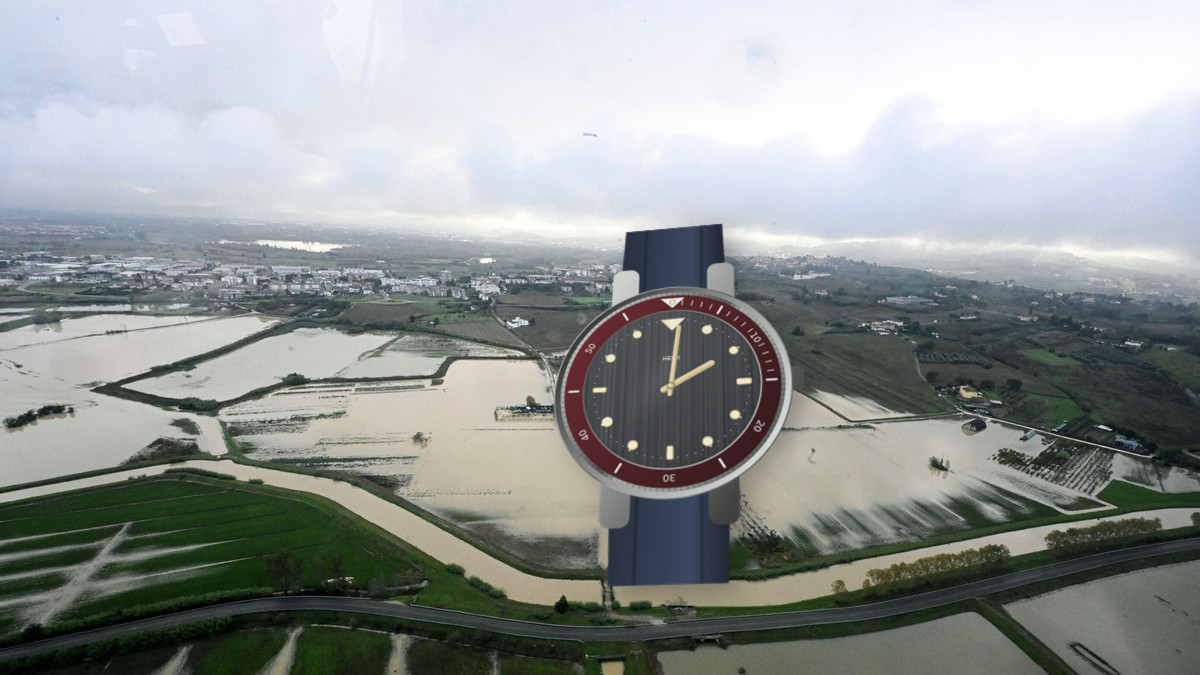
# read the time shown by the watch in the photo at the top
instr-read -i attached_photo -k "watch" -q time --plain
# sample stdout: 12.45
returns 2.01
